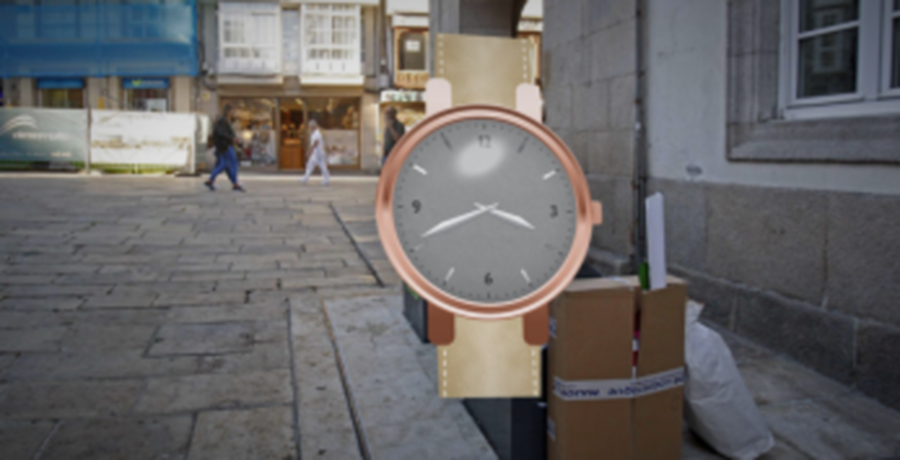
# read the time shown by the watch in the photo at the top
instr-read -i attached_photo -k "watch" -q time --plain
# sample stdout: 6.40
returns 3.41
